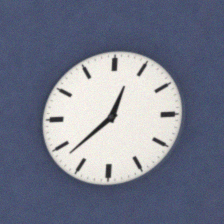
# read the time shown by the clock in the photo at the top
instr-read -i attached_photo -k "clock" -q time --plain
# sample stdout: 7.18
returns 12.38
